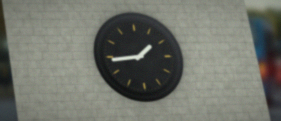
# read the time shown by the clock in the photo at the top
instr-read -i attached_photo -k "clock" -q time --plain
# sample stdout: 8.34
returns 1.44
